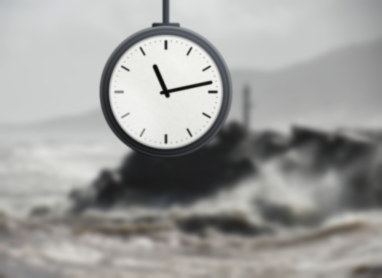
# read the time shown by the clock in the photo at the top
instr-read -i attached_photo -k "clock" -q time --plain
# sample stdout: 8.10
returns 11.13
